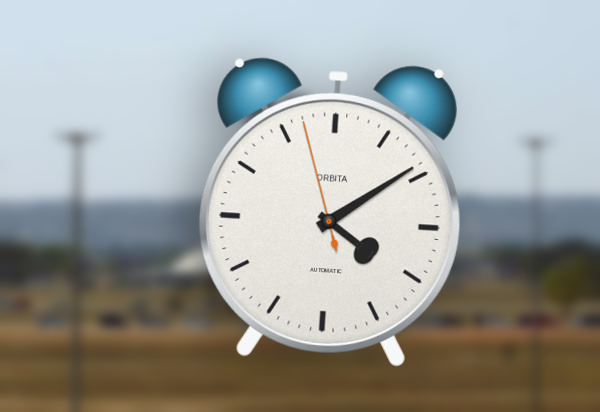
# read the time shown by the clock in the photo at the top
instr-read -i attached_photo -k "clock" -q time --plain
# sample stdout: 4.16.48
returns 4.08.57
